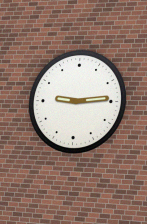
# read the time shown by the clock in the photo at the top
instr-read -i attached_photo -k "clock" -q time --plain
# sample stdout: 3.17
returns 9.14
